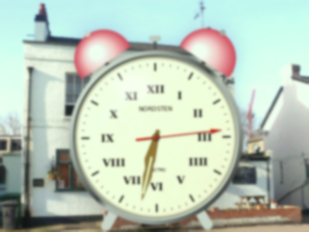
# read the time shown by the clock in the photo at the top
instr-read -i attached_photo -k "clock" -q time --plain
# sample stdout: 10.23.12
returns 6.32.14
